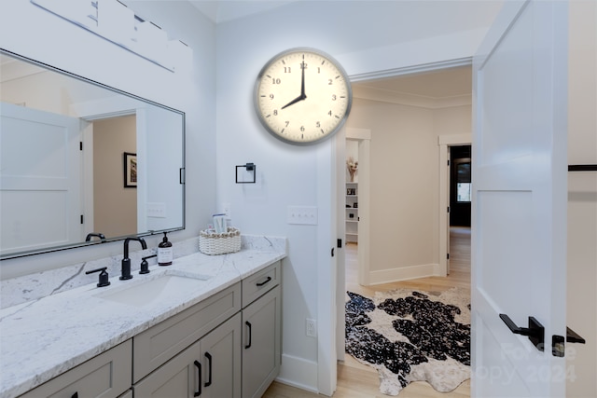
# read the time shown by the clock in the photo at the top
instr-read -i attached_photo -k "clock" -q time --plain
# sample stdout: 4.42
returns 8.00
